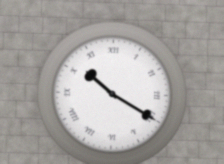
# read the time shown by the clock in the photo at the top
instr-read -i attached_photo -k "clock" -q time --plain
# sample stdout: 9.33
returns 10.20
